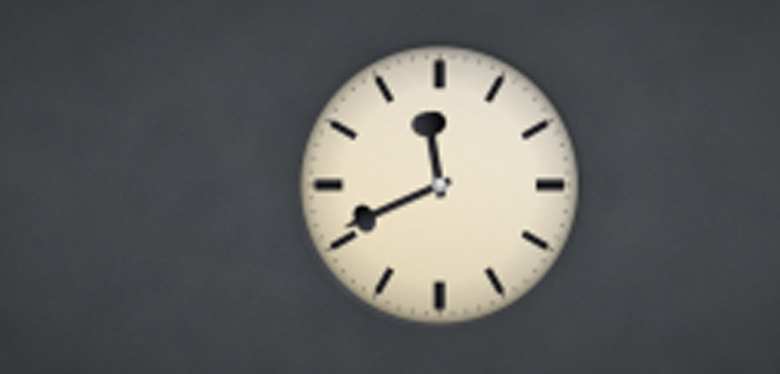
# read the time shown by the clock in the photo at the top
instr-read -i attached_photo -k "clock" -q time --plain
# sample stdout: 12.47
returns 11.41
